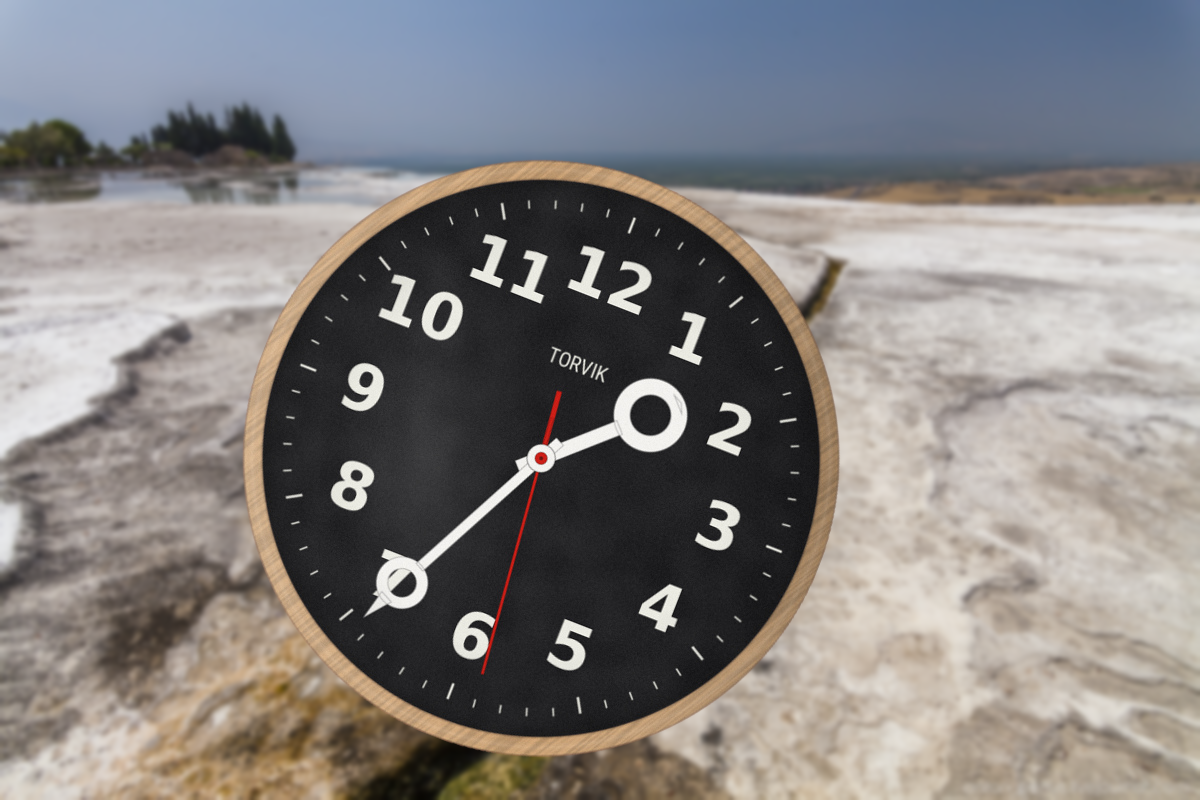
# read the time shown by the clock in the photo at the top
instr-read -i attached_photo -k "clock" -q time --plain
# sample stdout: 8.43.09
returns 1.34.29
